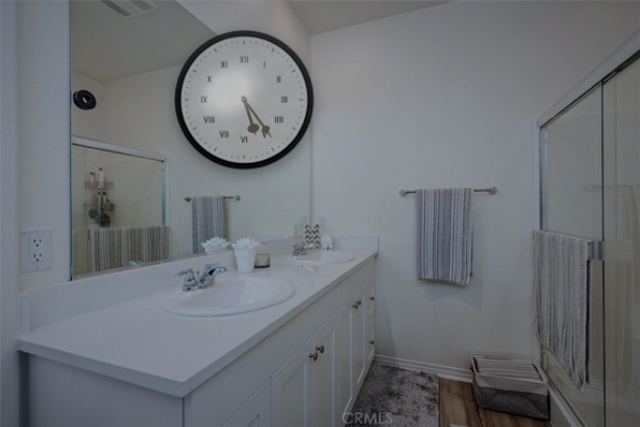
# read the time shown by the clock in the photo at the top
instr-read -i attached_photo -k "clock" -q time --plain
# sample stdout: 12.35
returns 5.24
